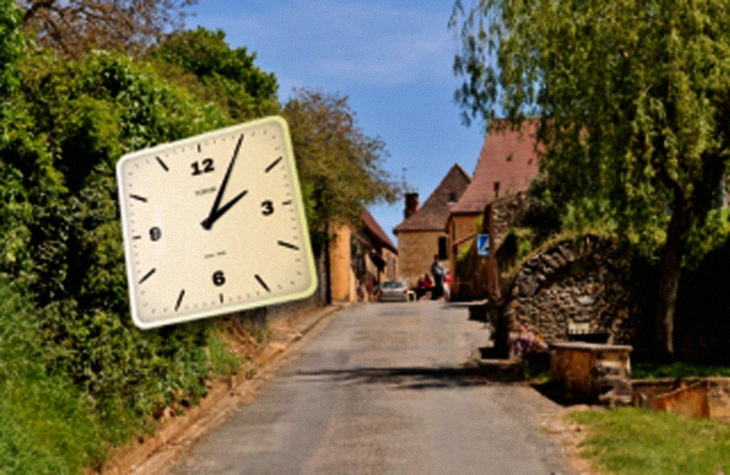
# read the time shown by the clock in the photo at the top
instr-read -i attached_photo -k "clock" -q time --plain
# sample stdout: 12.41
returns 2.05
